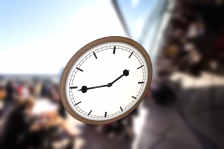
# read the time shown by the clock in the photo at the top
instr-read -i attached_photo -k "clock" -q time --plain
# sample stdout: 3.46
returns 1.44
